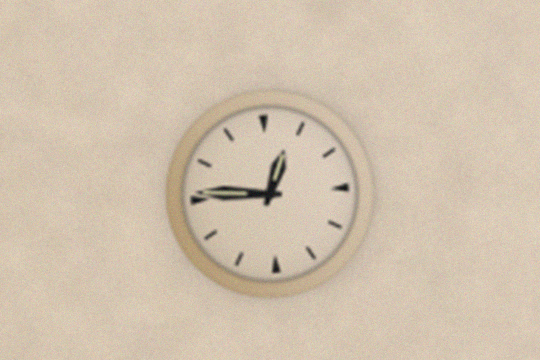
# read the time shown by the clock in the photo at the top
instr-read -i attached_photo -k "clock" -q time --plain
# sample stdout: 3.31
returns 12.46
